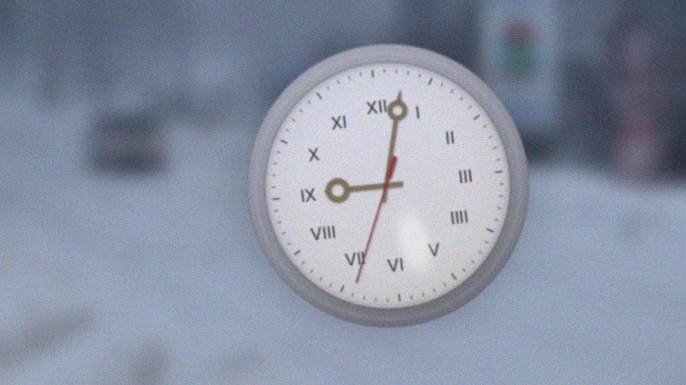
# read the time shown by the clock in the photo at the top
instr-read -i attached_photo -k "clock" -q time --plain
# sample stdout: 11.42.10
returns 9.02.34
